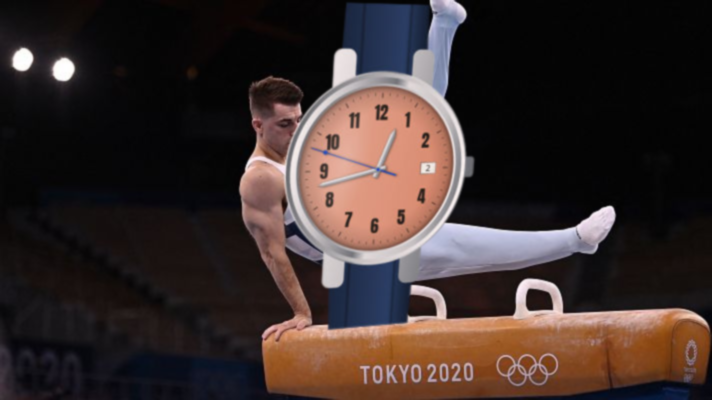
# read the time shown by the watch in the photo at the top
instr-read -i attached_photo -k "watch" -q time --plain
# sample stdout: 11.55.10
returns 12.42.48
